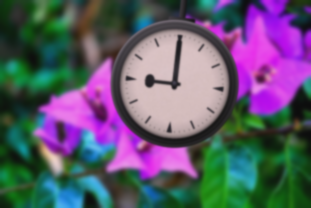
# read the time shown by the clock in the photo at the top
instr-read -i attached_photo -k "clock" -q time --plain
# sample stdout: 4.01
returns 9.00
